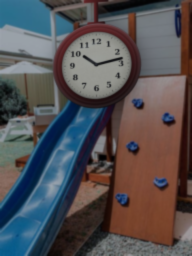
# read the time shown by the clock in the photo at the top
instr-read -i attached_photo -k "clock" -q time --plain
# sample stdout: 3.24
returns 10.13
